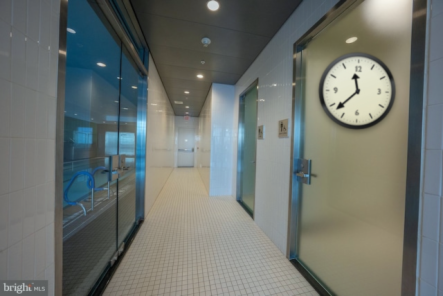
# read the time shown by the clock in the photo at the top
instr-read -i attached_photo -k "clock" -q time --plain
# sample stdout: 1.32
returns 11.38
